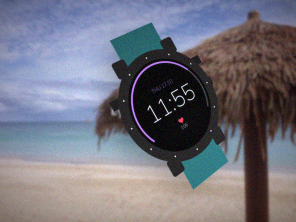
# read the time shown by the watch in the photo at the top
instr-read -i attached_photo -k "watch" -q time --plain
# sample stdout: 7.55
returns 11.55
